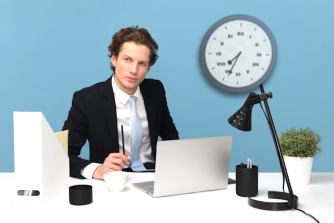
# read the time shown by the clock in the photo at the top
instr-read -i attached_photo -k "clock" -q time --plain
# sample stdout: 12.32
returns 7.34
